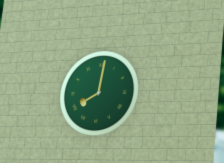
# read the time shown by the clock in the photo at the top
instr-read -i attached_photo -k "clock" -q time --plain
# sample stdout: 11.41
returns 8.01
